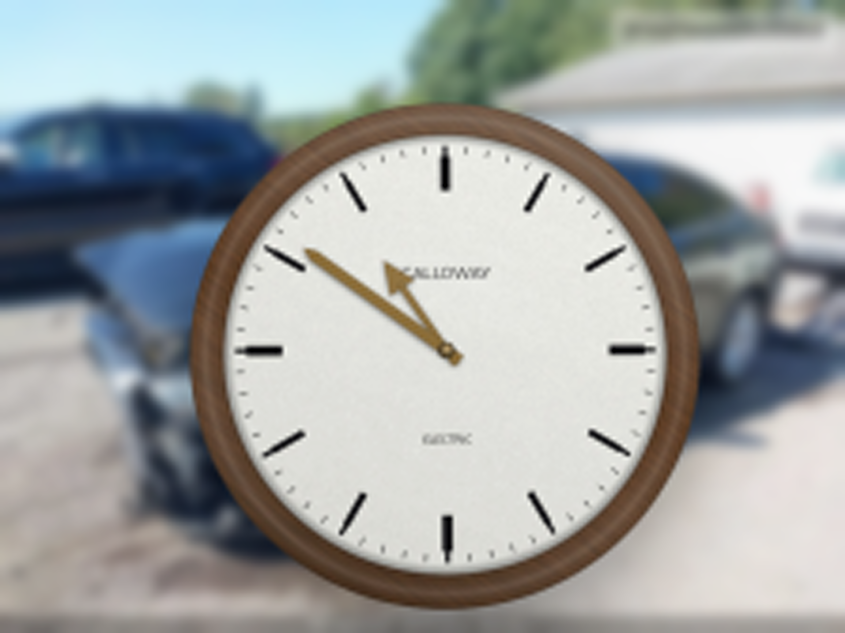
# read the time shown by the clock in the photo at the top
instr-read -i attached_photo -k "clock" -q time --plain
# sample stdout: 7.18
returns 10.51
